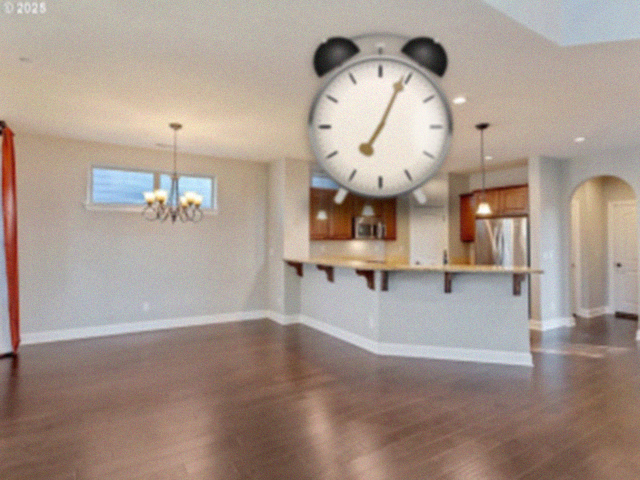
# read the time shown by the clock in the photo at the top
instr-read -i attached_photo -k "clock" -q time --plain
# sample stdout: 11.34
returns 7.04
